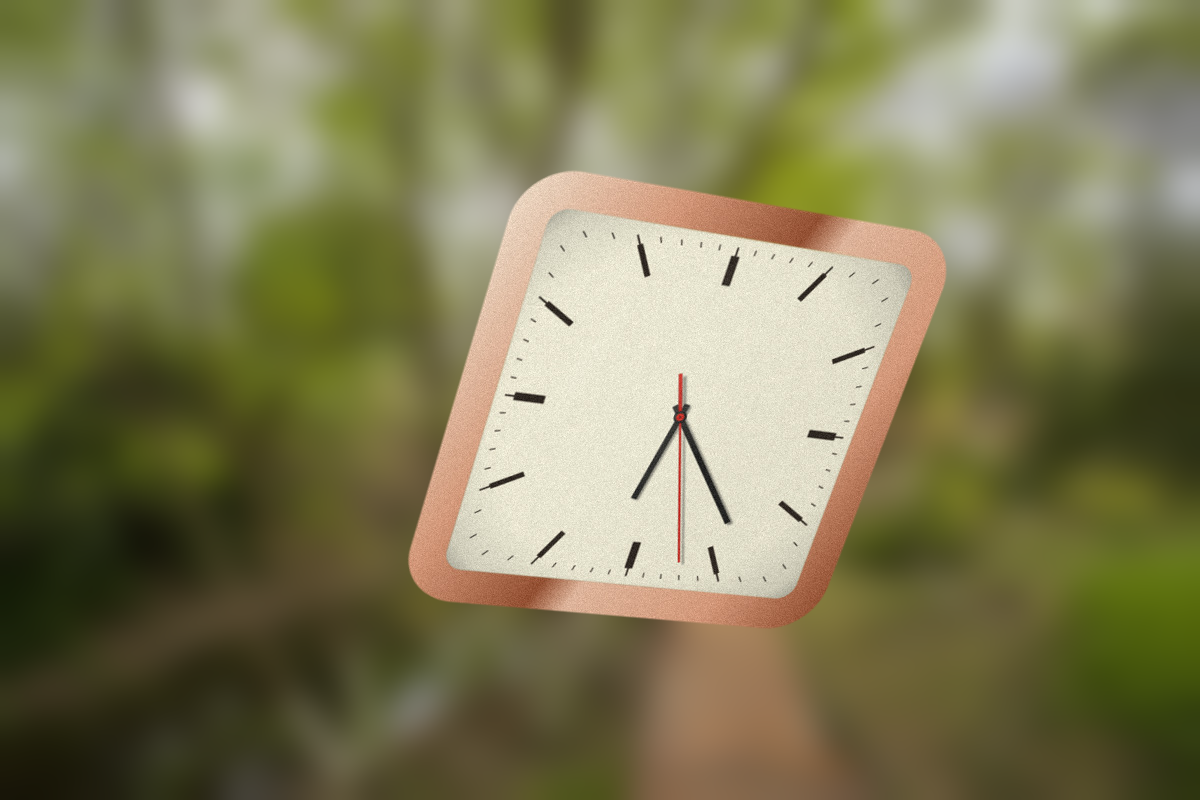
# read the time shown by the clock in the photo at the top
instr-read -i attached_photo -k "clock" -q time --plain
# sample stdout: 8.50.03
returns 6.23.27
